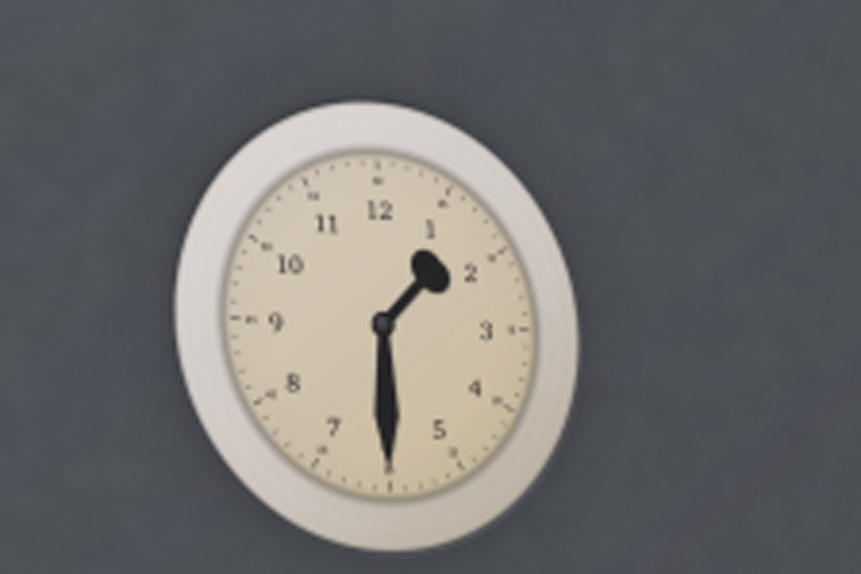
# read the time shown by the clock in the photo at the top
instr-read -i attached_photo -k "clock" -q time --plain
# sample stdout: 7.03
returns 1.30
